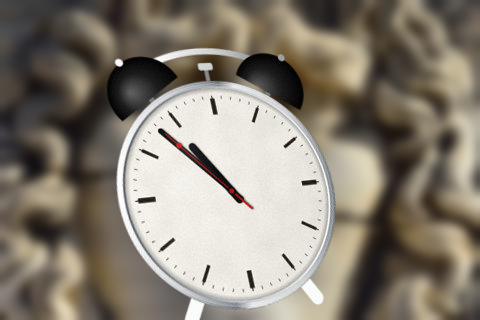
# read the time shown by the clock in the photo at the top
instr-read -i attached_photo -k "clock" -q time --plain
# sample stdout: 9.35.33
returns 10.52.53
